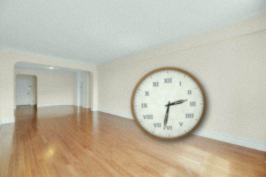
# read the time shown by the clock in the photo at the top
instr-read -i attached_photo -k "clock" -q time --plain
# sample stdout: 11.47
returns 2.32
